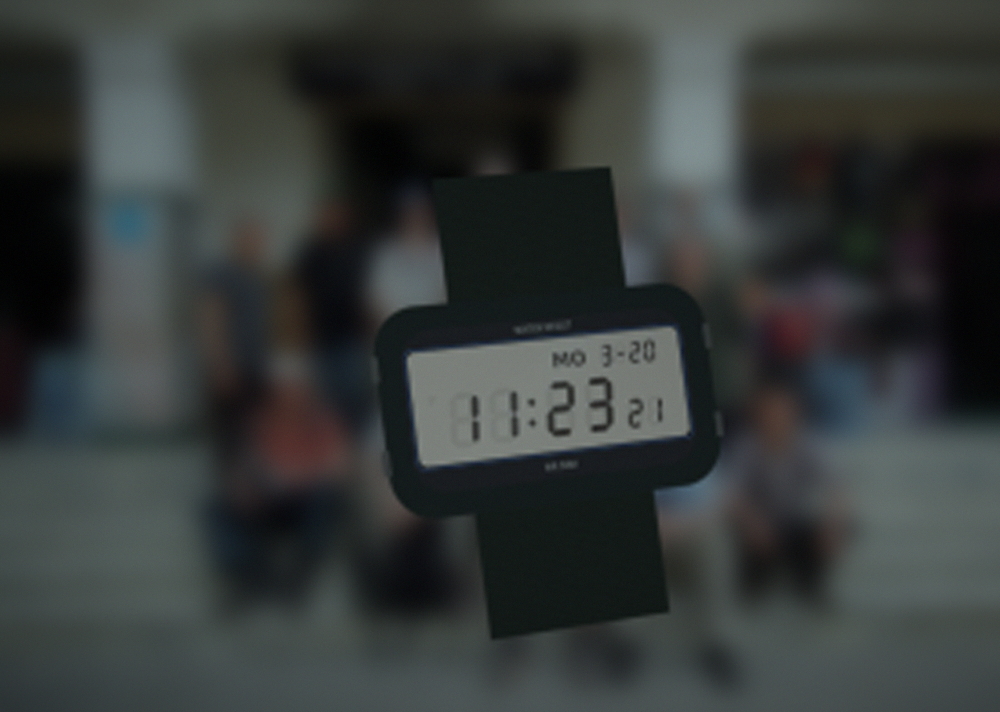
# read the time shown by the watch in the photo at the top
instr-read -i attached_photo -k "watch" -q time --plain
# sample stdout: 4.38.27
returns 11.23.21
